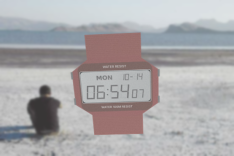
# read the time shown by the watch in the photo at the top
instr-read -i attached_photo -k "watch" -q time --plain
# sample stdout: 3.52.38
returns 6.54.07
